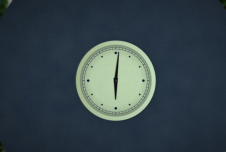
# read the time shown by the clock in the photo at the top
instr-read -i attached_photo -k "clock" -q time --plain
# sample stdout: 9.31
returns 6.01
